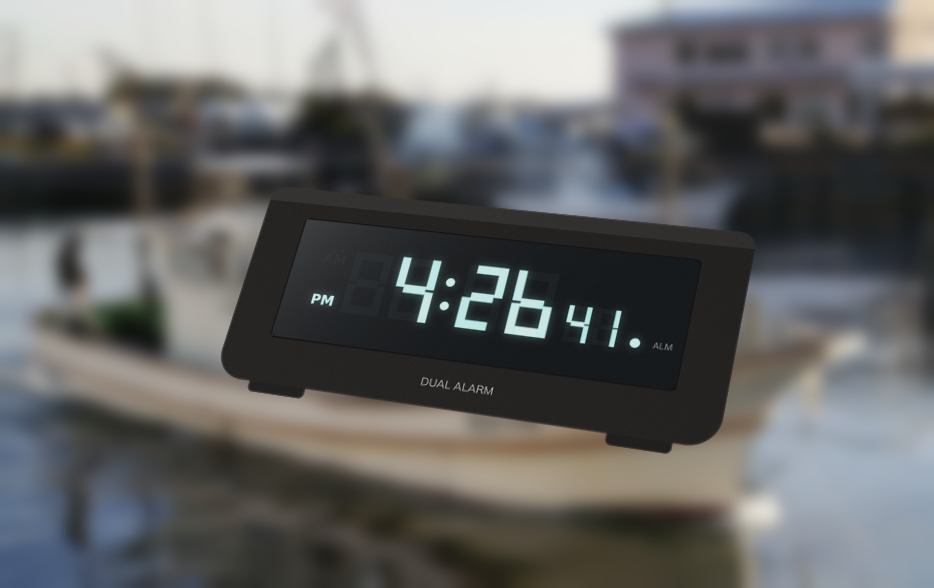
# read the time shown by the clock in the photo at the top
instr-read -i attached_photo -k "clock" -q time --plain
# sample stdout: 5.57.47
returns 4.26.41
